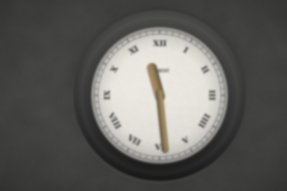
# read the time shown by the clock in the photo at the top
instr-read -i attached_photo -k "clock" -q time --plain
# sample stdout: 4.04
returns 11.29
